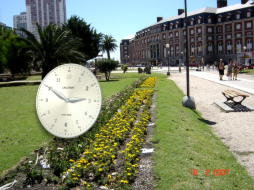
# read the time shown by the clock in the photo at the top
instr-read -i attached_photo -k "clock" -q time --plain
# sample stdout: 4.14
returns 2.50
